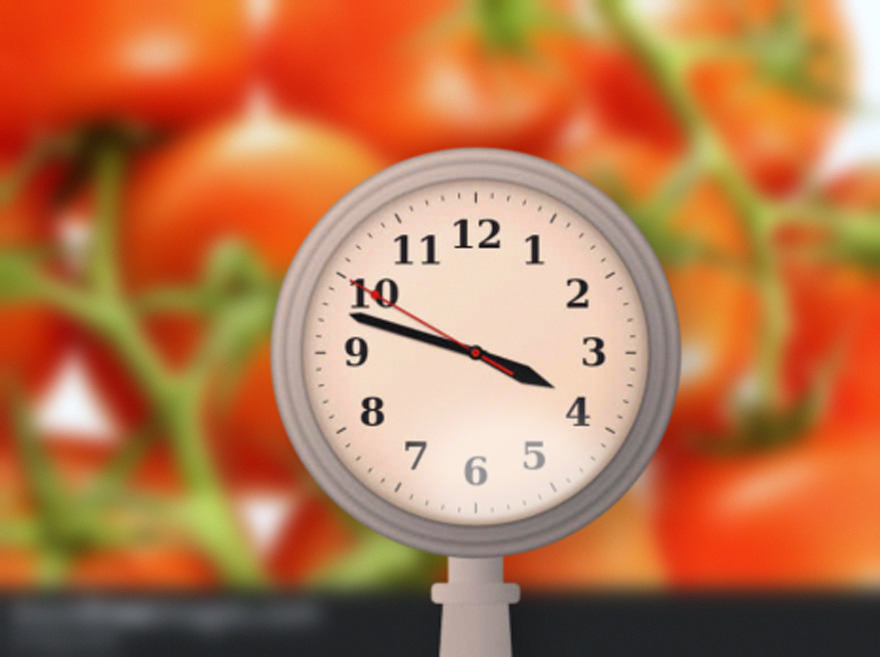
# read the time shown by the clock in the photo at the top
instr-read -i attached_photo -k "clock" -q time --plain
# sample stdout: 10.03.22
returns 3.47.50
